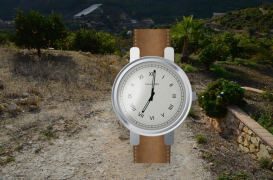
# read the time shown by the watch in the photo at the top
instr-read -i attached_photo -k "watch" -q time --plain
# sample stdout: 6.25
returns 7.01
